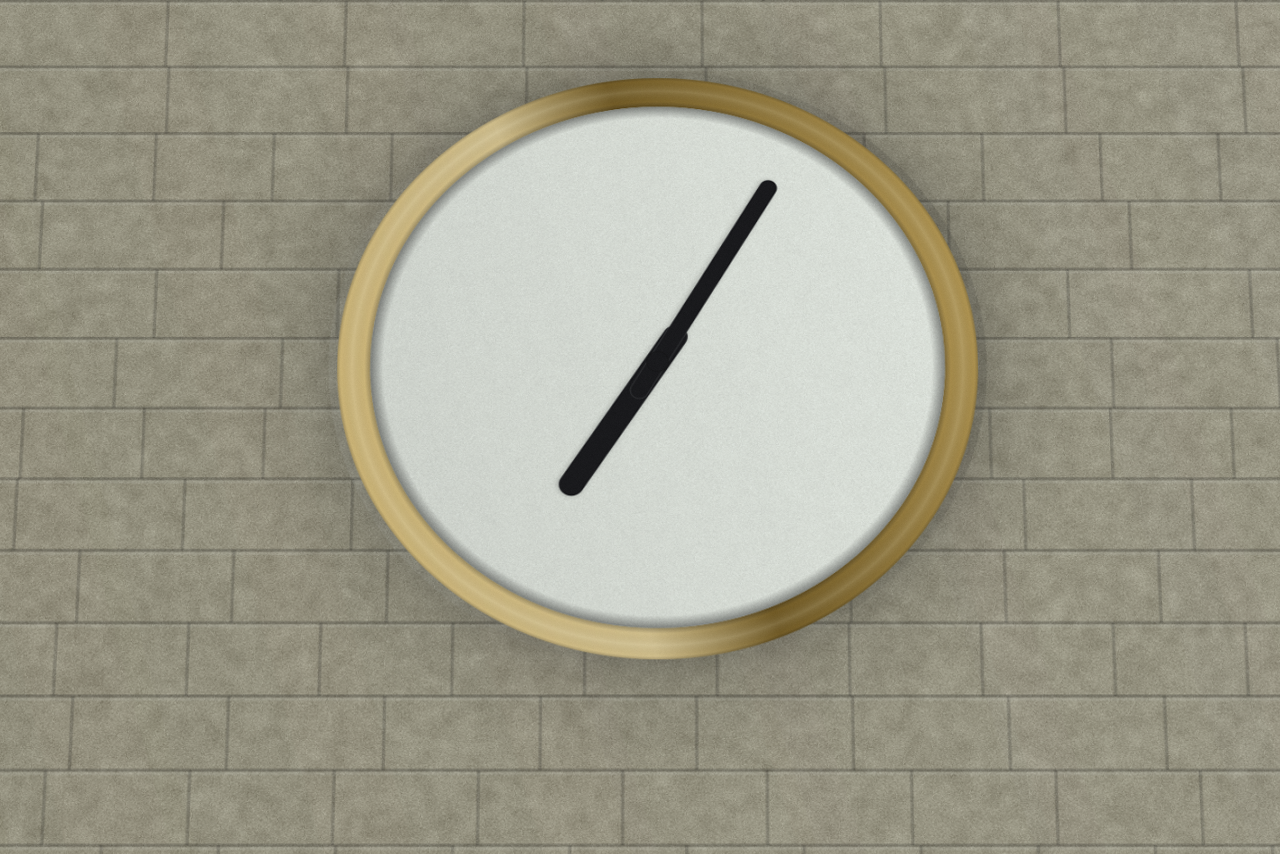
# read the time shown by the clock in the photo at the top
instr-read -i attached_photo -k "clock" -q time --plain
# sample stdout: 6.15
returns 7.05
